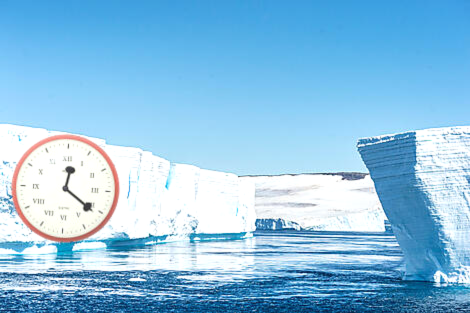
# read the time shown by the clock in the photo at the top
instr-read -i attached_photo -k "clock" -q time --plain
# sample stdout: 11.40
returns 12.21
